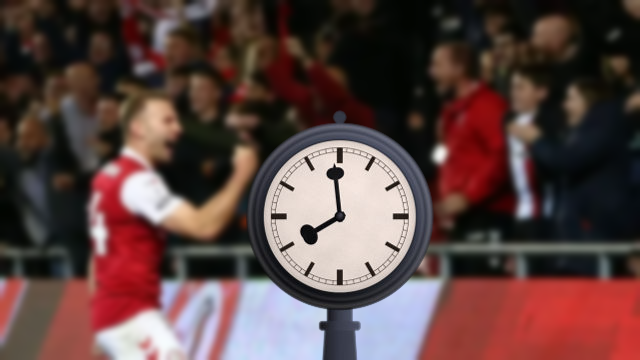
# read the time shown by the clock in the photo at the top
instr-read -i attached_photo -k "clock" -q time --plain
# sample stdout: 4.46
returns 7.59
